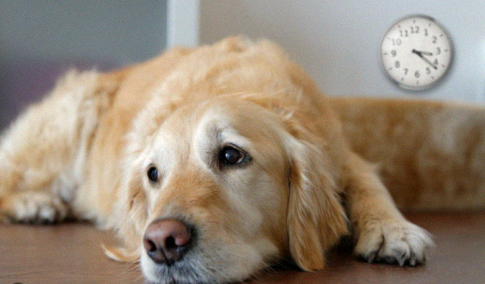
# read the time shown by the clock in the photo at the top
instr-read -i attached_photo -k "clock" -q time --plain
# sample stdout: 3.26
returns 3.22
